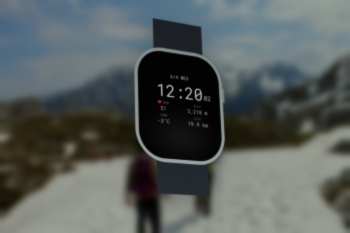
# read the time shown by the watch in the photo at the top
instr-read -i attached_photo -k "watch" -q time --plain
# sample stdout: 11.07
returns 12.20
